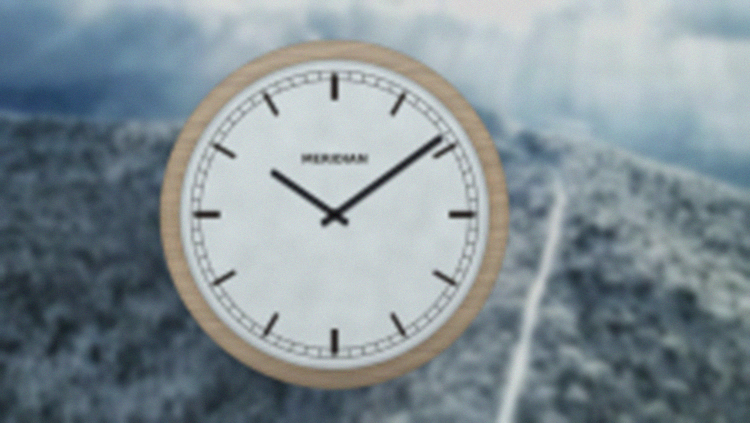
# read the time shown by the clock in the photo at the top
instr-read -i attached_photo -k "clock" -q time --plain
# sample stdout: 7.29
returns 10.09
